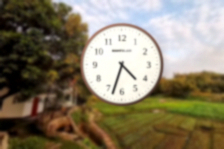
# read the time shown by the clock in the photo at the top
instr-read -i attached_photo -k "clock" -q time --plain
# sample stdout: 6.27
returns 4.33
